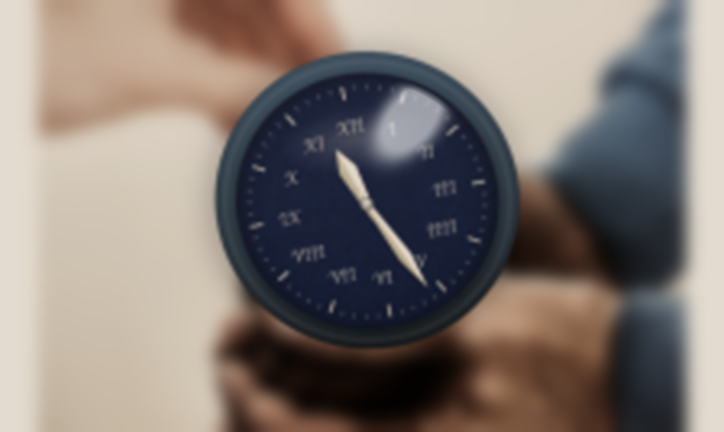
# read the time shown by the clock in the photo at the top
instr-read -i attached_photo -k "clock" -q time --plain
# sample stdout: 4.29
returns 11.26
